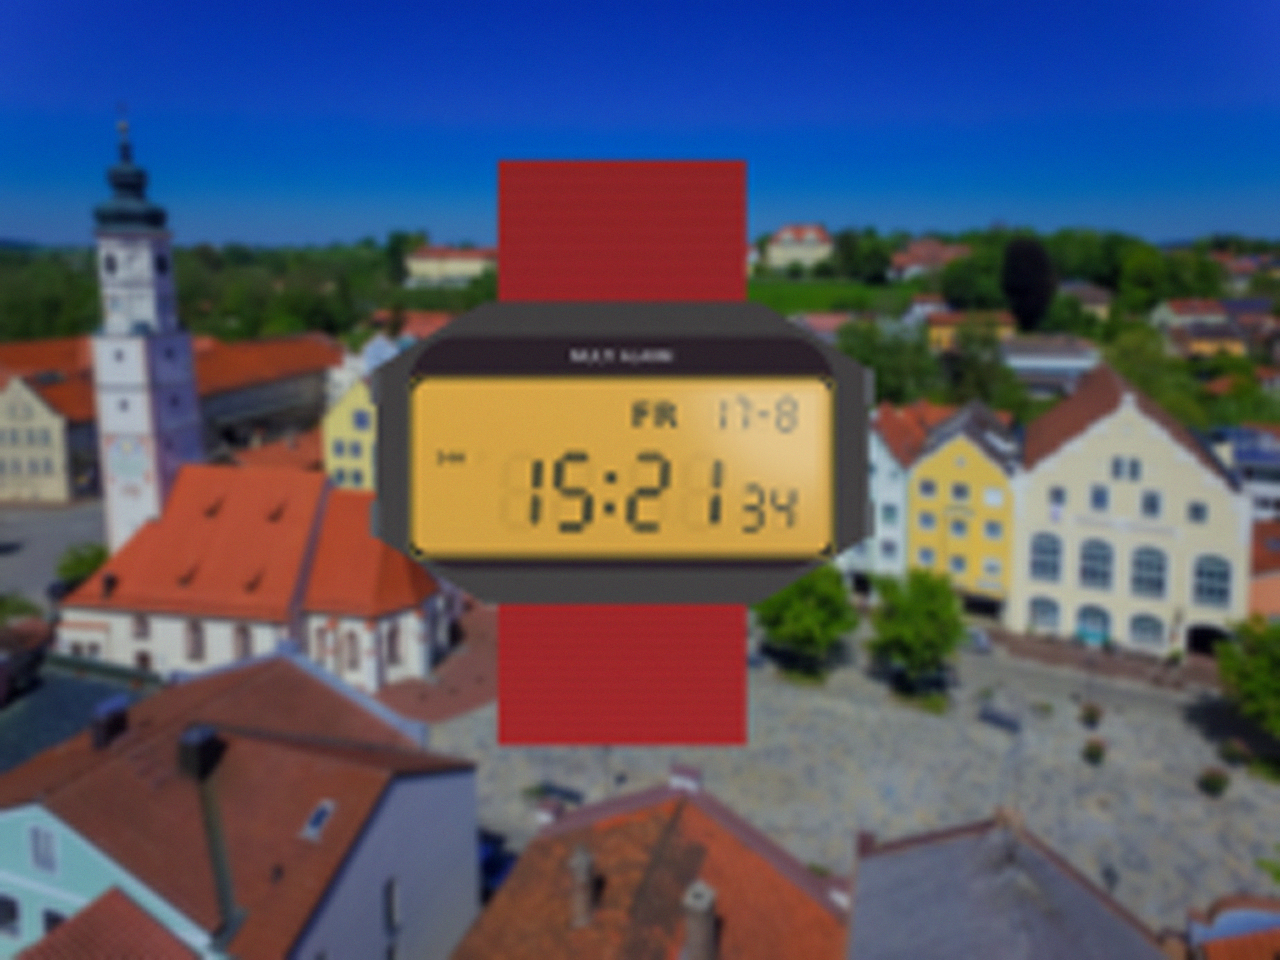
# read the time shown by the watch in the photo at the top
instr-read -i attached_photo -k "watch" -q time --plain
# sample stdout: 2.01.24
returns 15.21.34
